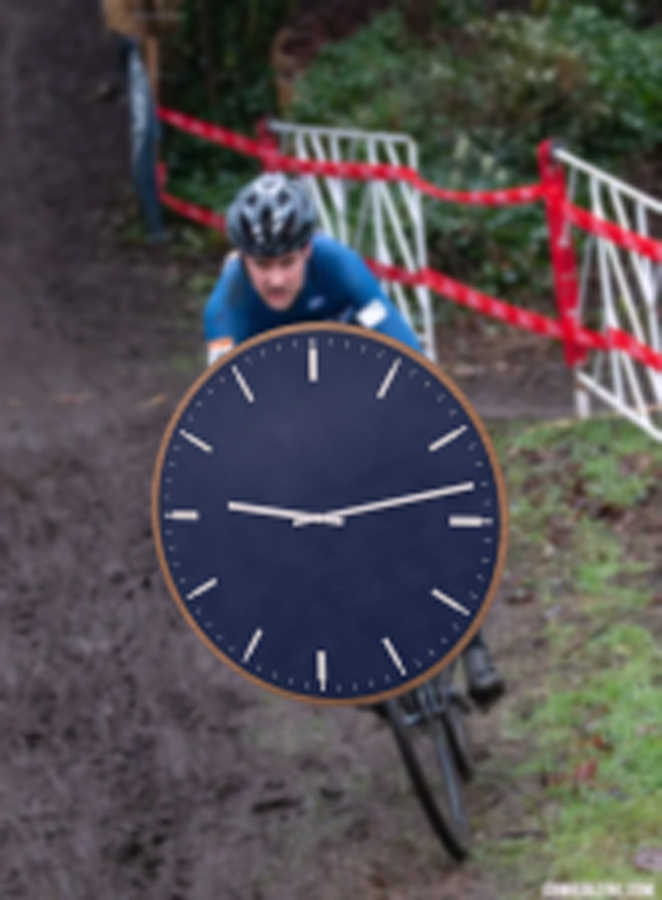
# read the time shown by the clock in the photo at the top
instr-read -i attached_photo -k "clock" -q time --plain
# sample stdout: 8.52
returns 9.13
